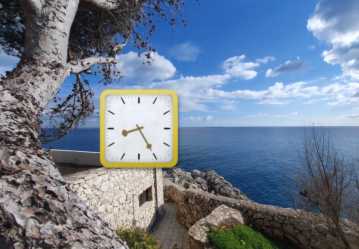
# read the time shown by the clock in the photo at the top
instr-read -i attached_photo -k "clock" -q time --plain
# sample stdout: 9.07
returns 8.25
